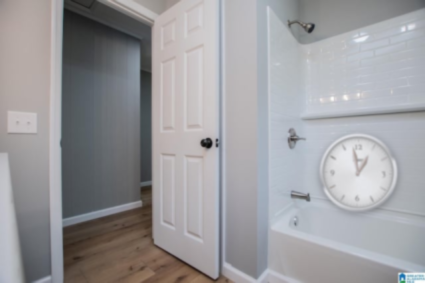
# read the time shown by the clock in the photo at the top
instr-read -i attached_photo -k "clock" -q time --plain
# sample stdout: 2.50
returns 12.58
